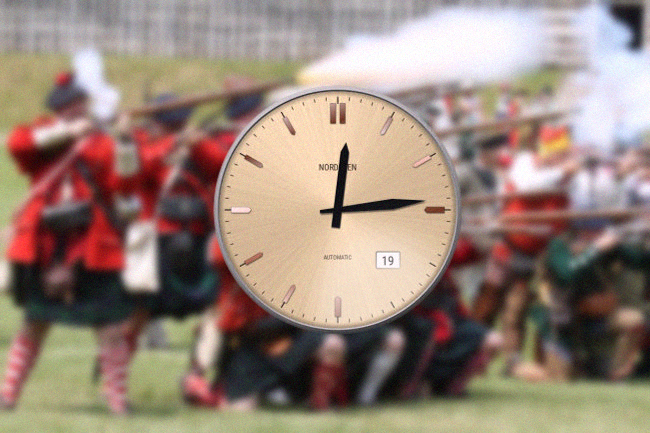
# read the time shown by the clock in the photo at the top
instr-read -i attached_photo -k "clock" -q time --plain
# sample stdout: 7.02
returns 12.14
